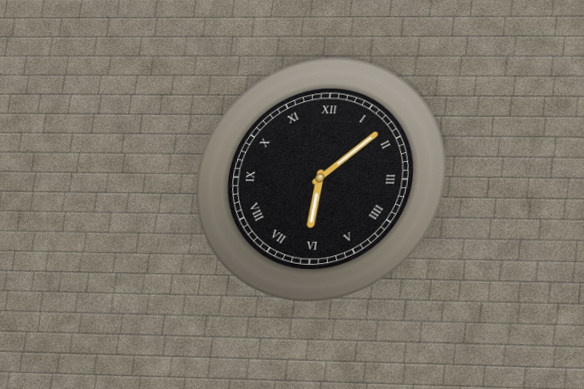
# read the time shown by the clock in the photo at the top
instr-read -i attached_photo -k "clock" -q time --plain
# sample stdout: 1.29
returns 6.08
